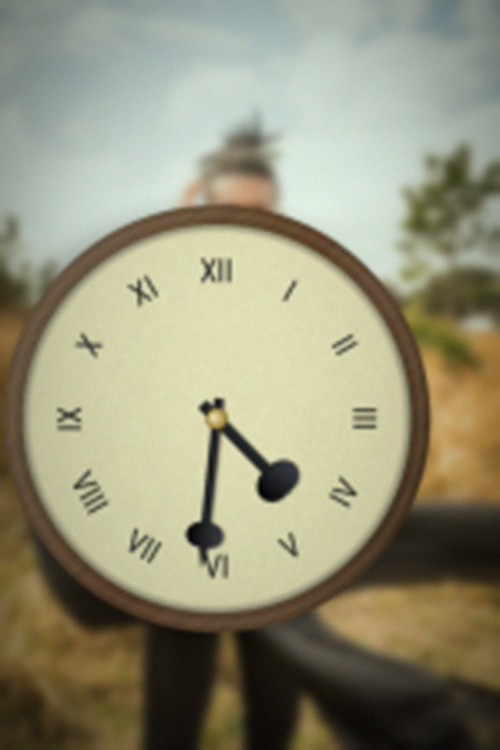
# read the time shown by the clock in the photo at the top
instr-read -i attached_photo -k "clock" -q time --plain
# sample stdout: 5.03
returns 4.31
